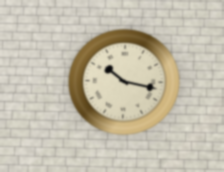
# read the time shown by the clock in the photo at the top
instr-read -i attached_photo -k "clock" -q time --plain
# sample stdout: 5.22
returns 10.17
